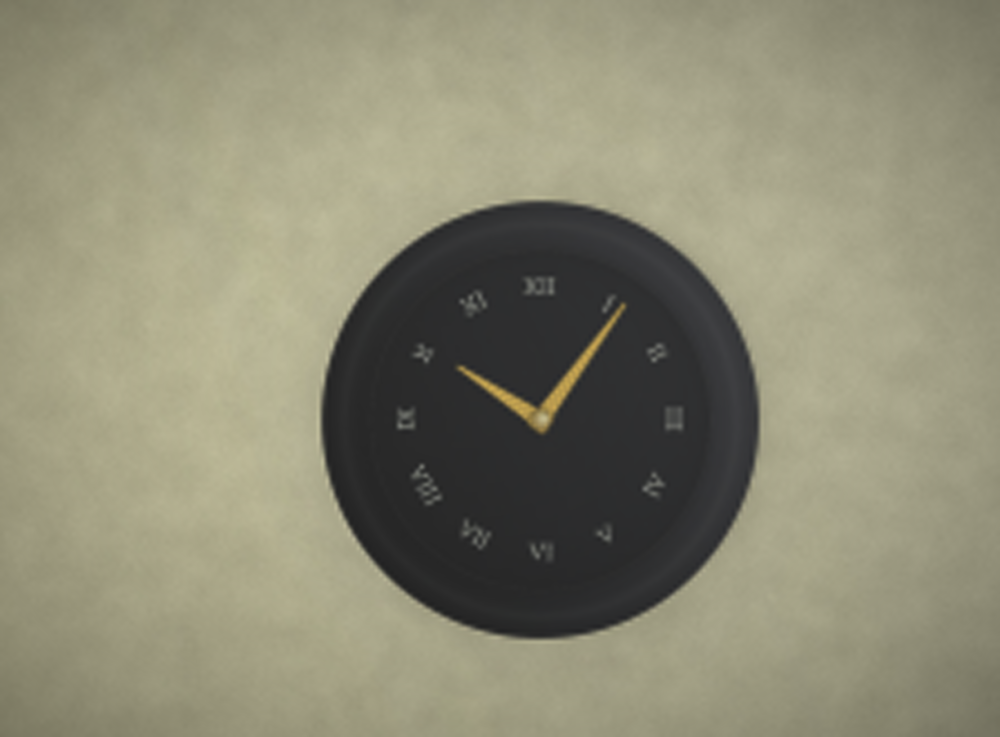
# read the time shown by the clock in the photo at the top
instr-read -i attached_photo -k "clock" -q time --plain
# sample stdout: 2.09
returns 10.06
